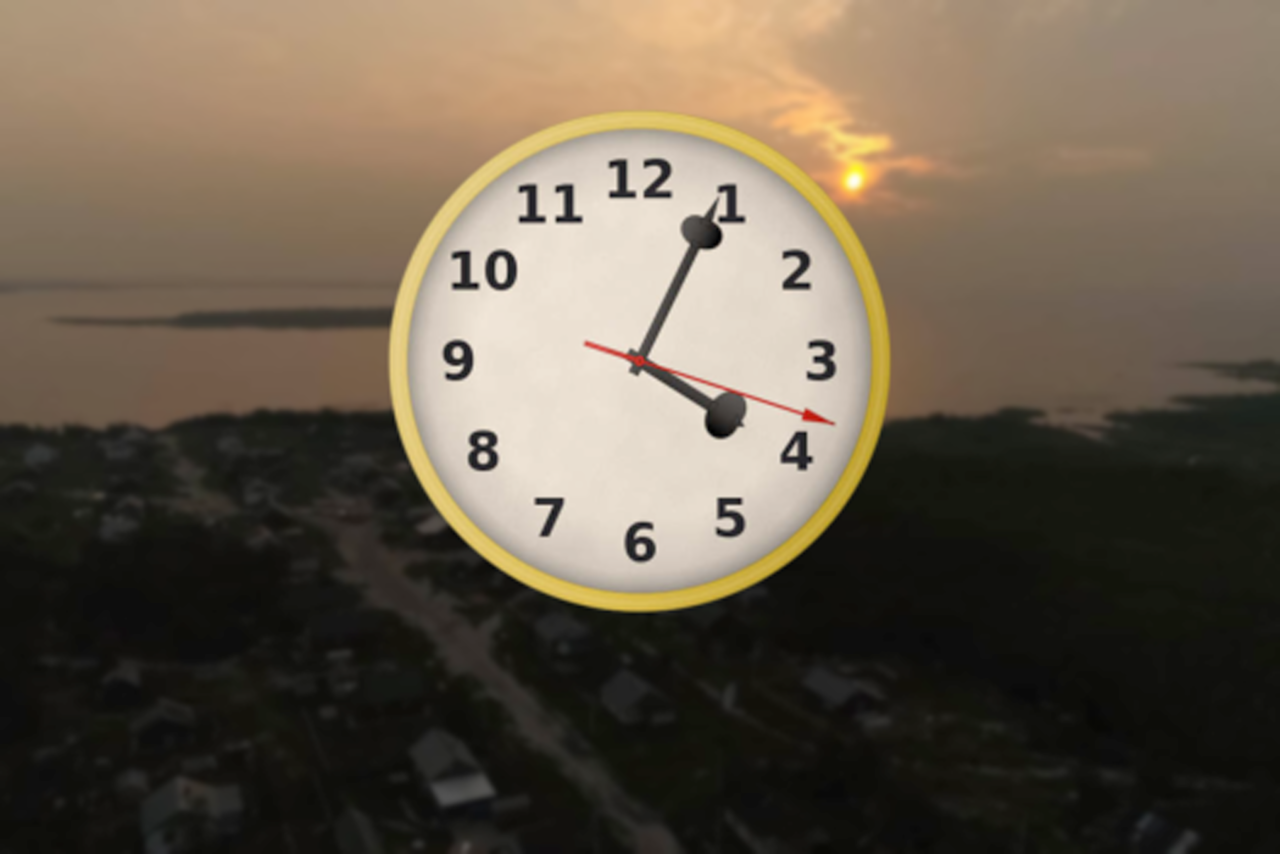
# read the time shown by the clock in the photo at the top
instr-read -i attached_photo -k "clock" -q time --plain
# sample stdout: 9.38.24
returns 4.04.18
